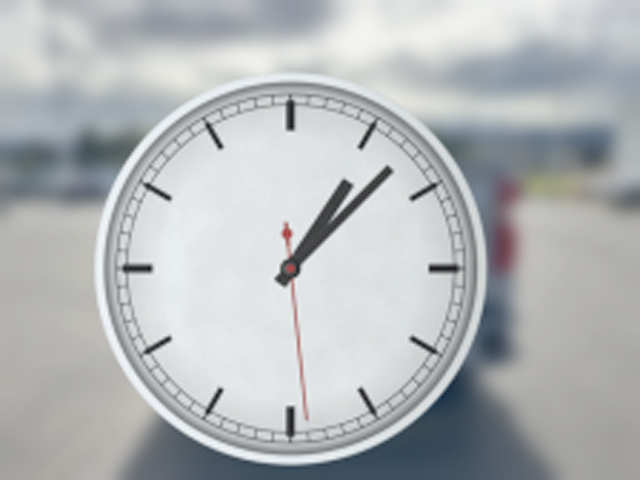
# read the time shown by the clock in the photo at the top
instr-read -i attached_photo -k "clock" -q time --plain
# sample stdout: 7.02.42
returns 1.07.29
